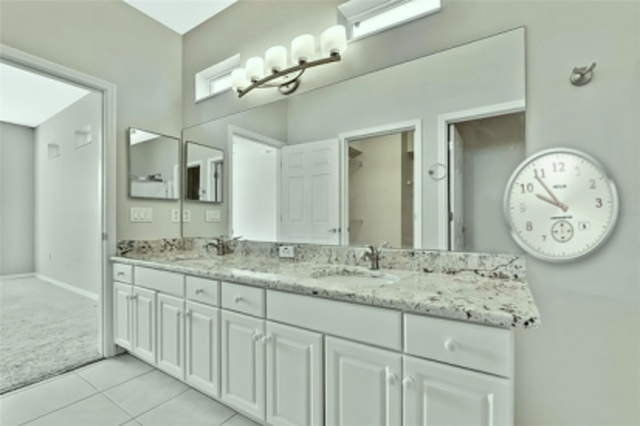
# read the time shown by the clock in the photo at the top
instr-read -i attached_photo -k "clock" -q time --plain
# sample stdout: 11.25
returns 9.54
